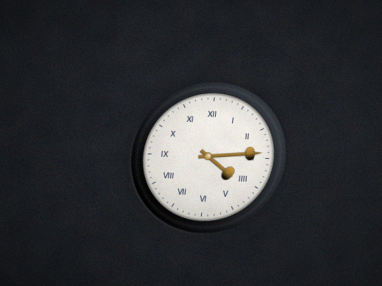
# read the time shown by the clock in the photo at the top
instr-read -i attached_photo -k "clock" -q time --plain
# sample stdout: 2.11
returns 4.14
